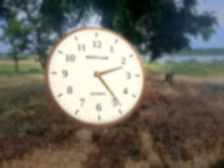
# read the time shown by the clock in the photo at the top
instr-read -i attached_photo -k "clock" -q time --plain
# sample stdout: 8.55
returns 2.24
